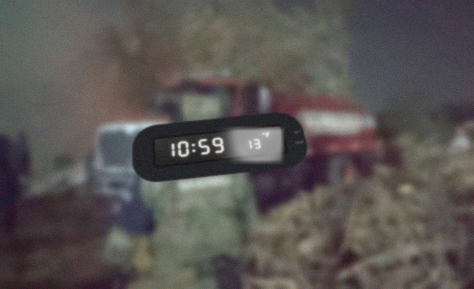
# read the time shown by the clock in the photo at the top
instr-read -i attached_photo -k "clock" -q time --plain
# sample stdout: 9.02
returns 10.59
